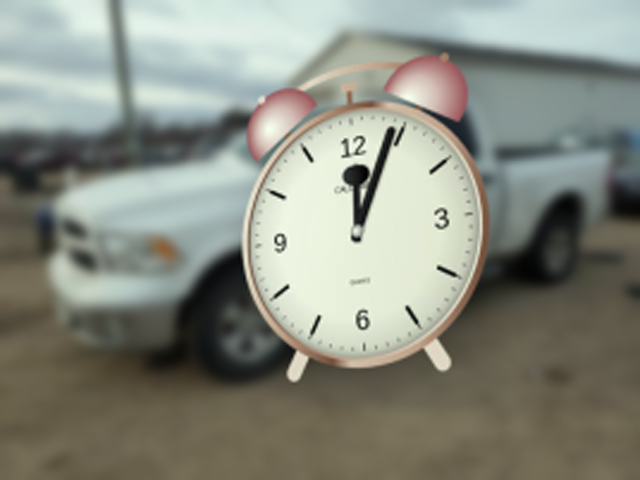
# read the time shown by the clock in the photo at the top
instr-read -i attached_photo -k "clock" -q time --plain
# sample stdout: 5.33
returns 12.04
